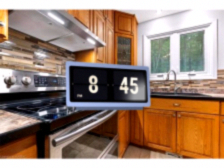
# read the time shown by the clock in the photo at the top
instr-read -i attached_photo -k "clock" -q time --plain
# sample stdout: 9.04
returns 8.45
